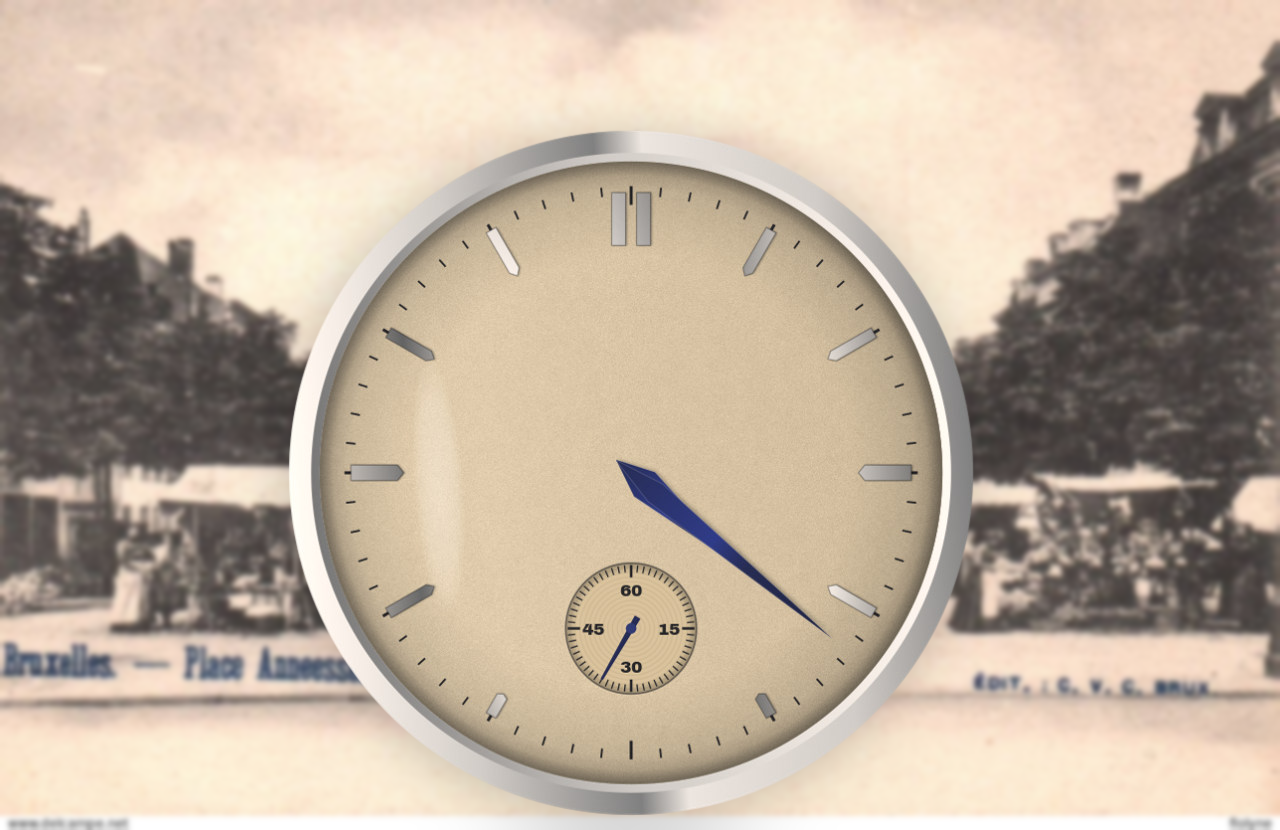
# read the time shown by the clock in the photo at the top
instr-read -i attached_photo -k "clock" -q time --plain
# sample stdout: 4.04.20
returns 4.21.35
